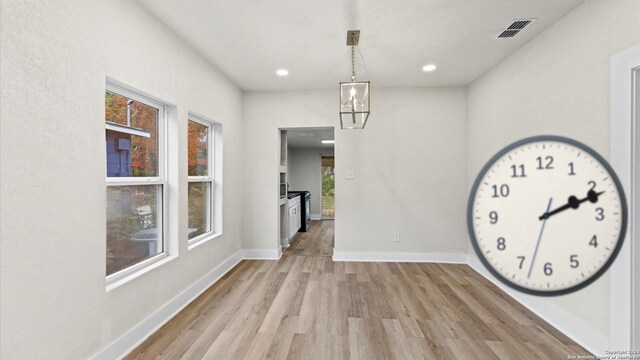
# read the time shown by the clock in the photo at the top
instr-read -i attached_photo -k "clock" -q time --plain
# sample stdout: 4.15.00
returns 2.11.33
